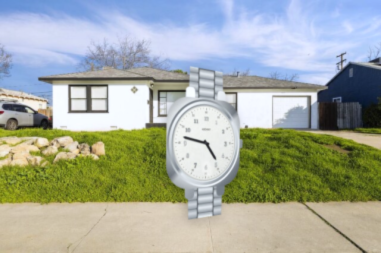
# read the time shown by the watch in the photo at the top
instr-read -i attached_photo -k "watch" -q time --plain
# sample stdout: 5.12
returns 4.47
